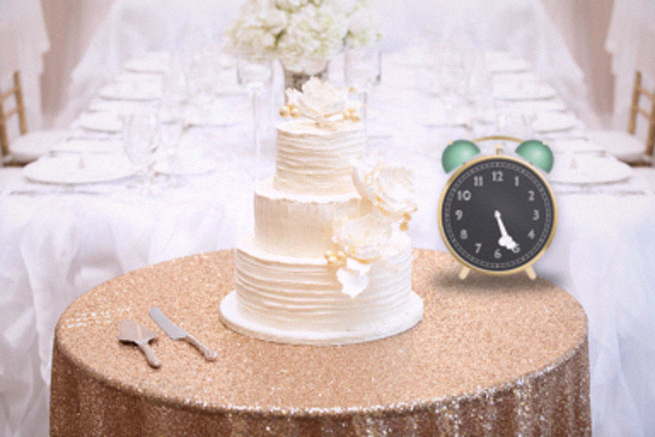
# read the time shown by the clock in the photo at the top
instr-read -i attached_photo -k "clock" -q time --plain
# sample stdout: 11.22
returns 5.26
